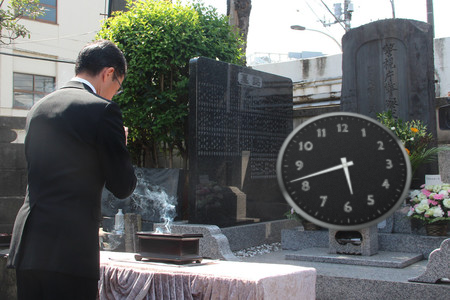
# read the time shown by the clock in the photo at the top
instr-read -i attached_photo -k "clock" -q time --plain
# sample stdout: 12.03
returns 5.42
